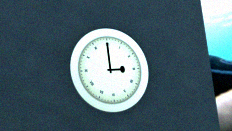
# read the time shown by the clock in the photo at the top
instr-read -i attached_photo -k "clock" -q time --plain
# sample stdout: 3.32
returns 3.00
